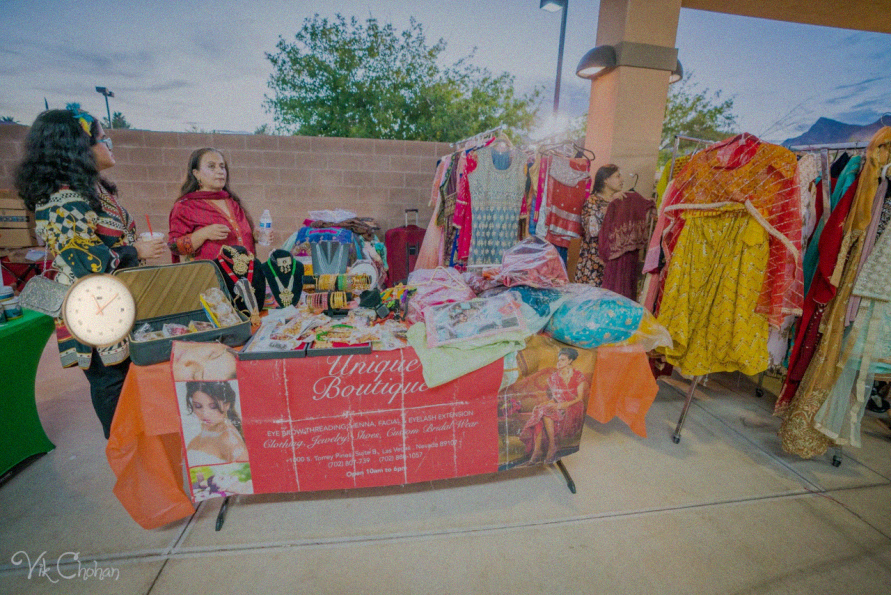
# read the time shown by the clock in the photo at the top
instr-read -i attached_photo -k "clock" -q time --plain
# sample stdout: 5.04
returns 11.08
